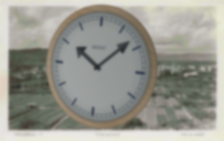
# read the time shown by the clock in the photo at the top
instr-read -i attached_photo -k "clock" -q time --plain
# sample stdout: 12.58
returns 10.08
